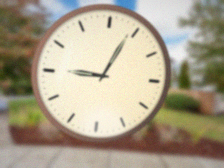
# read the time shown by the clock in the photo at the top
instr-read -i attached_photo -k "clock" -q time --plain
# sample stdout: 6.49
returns 9.04
